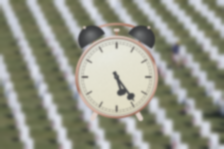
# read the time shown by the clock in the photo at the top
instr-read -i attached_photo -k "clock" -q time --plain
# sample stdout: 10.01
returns 5.24
